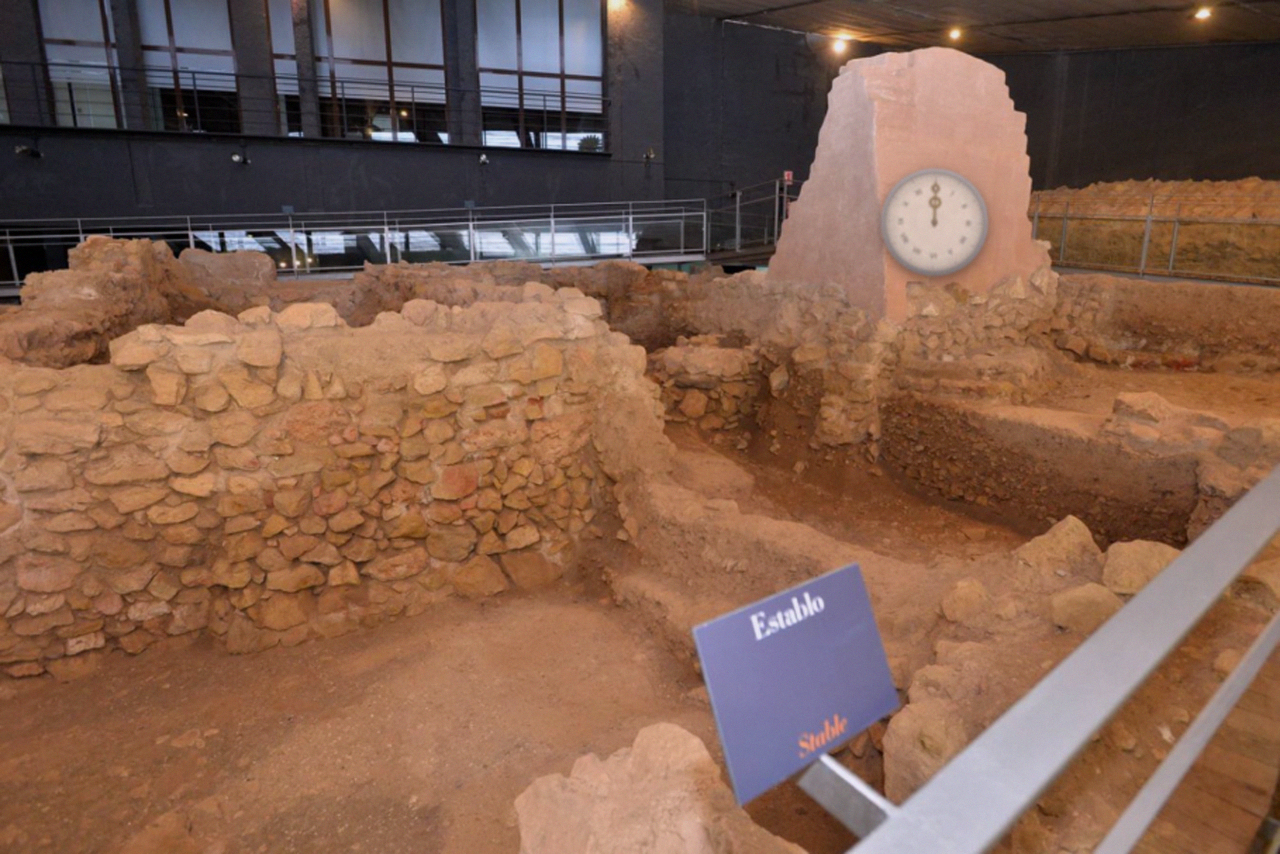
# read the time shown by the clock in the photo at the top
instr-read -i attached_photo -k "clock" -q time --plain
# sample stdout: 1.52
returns 12.00
